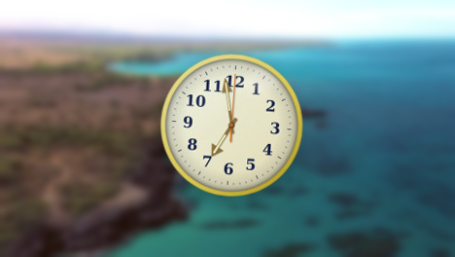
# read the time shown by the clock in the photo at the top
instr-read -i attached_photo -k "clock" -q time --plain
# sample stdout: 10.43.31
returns 6.58.00
